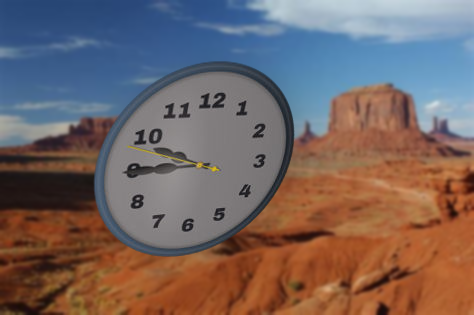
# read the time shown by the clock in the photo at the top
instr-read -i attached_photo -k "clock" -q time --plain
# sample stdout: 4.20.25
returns 9.44.48
